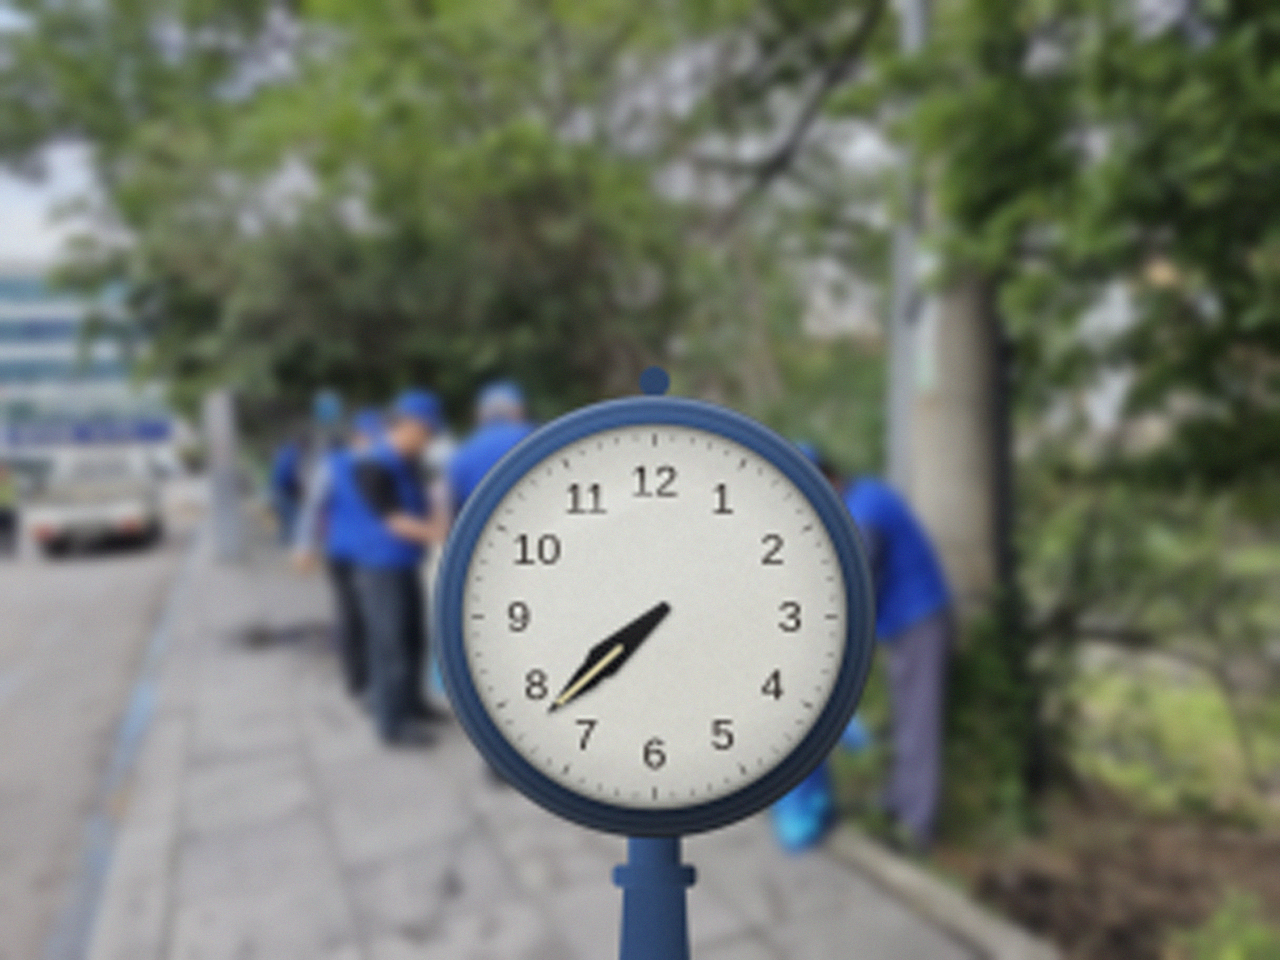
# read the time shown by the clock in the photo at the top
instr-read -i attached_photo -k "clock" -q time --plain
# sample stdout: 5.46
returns 7.38
